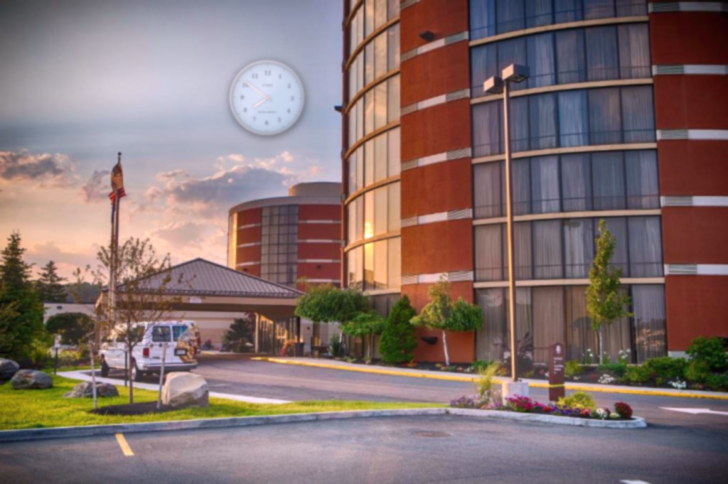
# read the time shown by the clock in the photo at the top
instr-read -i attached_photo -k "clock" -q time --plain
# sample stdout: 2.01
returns 7.51
